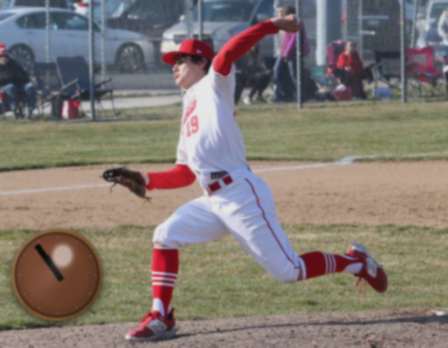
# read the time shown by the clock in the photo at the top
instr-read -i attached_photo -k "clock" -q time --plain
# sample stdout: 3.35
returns 10.54
